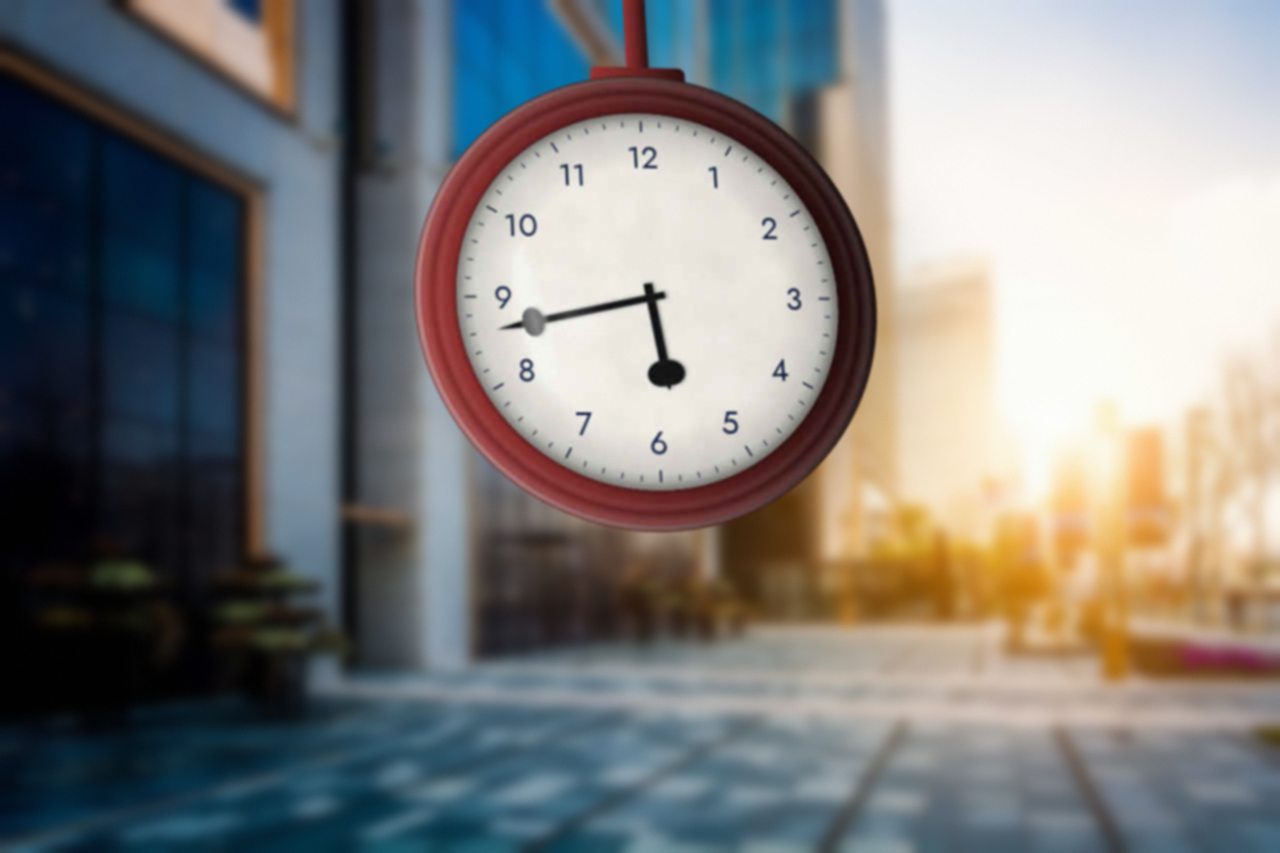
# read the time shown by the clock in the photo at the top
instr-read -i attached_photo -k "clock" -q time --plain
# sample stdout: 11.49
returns 5.43
